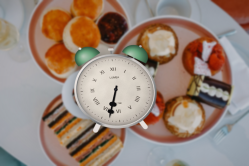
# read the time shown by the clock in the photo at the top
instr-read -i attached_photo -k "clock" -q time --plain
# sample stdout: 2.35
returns 6.33
